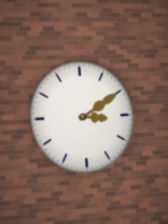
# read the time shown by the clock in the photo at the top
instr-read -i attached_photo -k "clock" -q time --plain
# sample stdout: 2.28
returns 3.10
